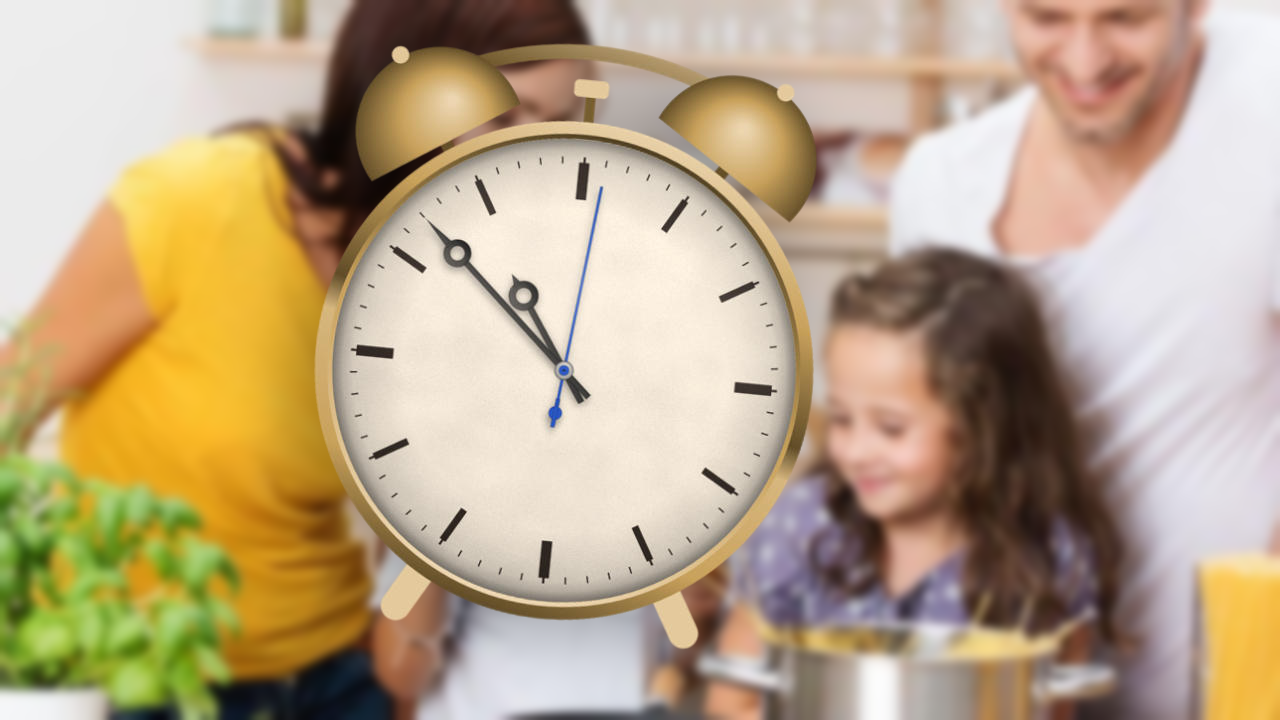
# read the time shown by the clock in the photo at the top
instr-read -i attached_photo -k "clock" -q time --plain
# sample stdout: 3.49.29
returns 10.52.01
